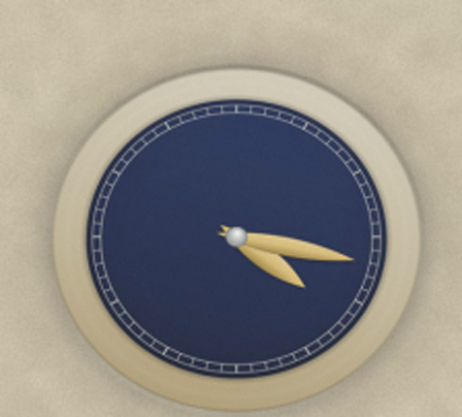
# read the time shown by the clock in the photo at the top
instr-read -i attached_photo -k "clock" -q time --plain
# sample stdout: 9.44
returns 4.17
